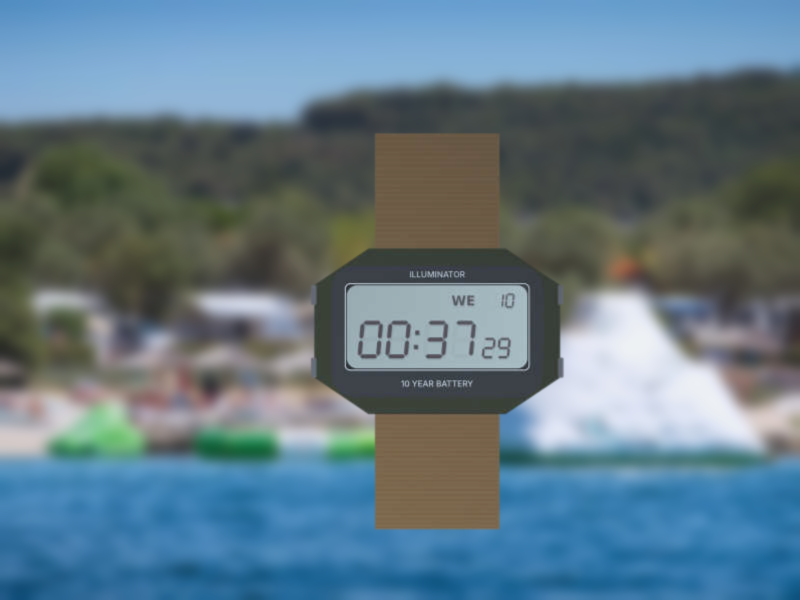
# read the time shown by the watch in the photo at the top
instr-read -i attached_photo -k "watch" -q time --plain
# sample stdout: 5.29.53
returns 0.37.29
